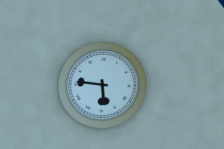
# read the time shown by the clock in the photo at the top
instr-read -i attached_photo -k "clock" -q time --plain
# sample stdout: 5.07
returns 5.46
